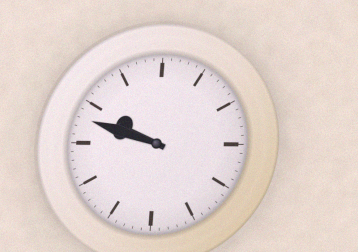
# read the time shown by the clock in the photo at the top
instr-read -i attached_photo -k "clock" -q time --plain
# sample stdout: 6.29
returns 9.48
